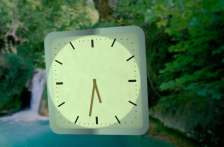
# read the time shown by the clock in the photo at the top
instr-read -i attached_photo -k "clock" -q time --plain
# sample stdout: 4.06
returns 5.32
